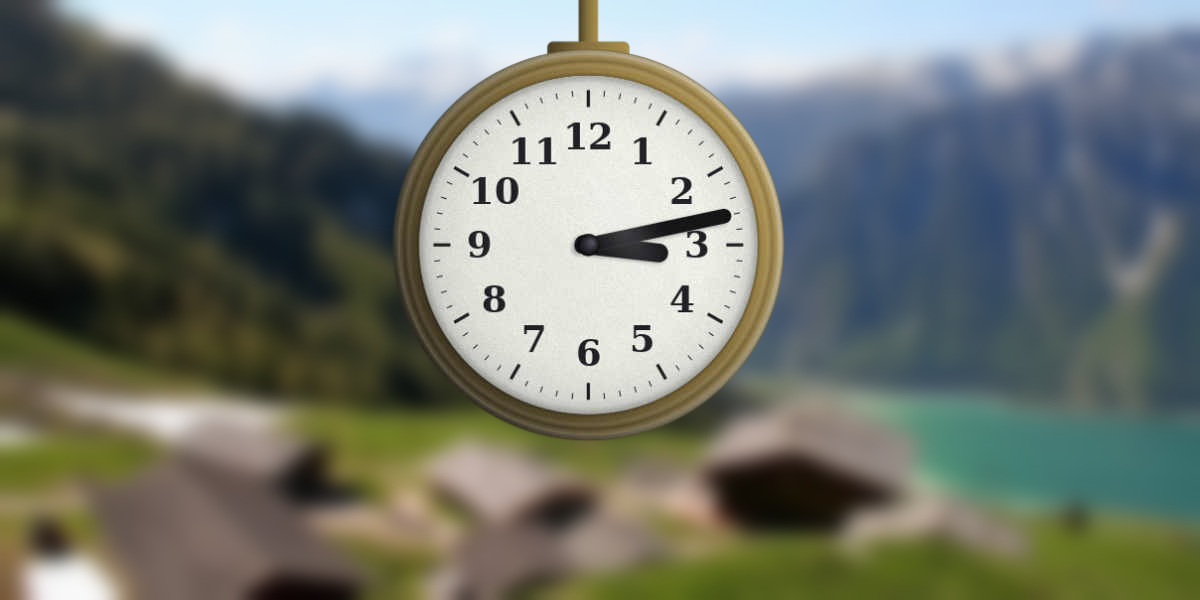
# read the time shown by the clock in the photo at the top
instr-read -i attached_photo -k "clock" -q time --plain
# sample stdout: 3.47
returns 3.13
